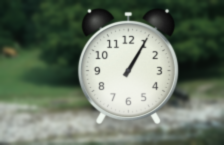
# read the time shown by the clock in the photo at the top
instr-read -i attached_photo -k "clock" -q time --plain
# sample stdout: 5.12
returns 1.05
